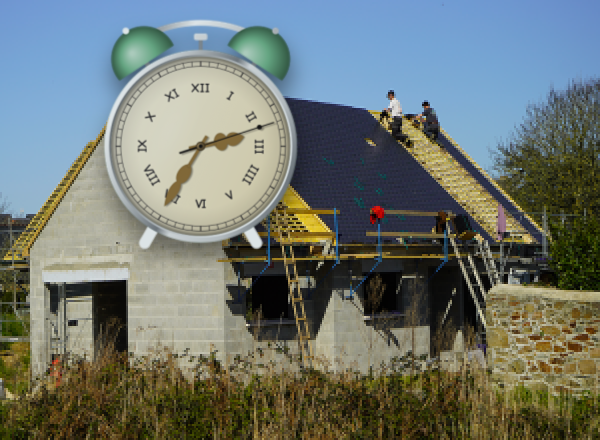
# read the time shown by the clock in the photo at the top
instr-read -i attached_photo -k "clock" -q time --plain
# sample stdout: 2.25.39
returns 2.35.12
